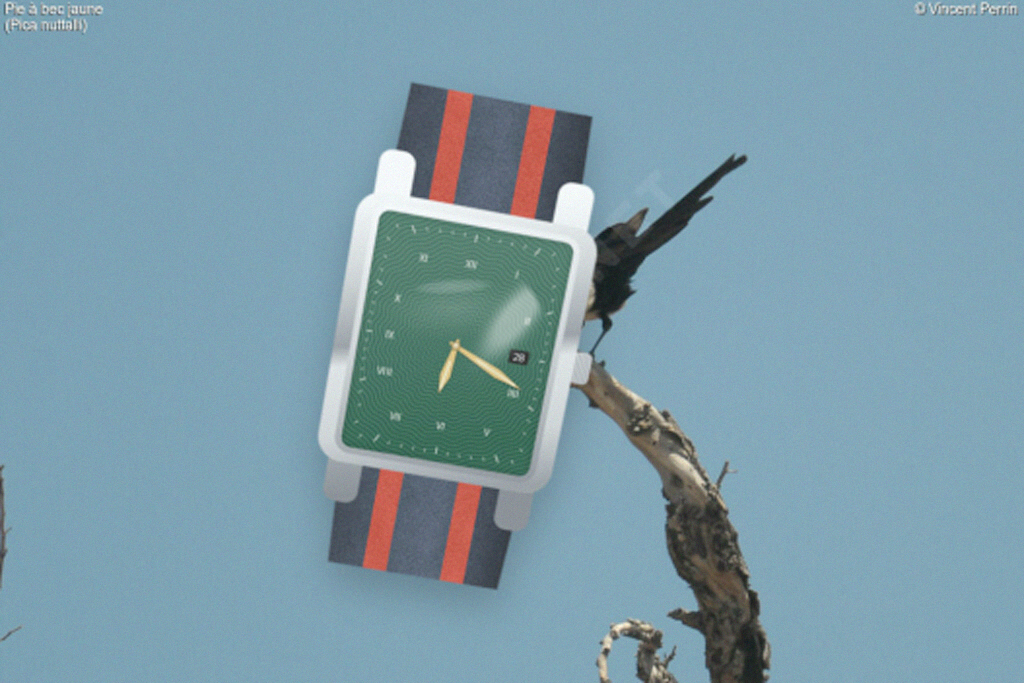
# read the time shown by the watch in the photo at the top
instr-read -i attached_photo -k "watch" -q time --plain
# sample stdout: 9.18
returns 6.19
